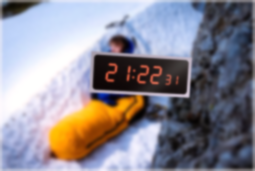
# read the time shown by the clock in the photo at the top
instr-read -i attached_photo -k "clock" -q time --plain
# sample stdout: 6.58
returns 21.22
